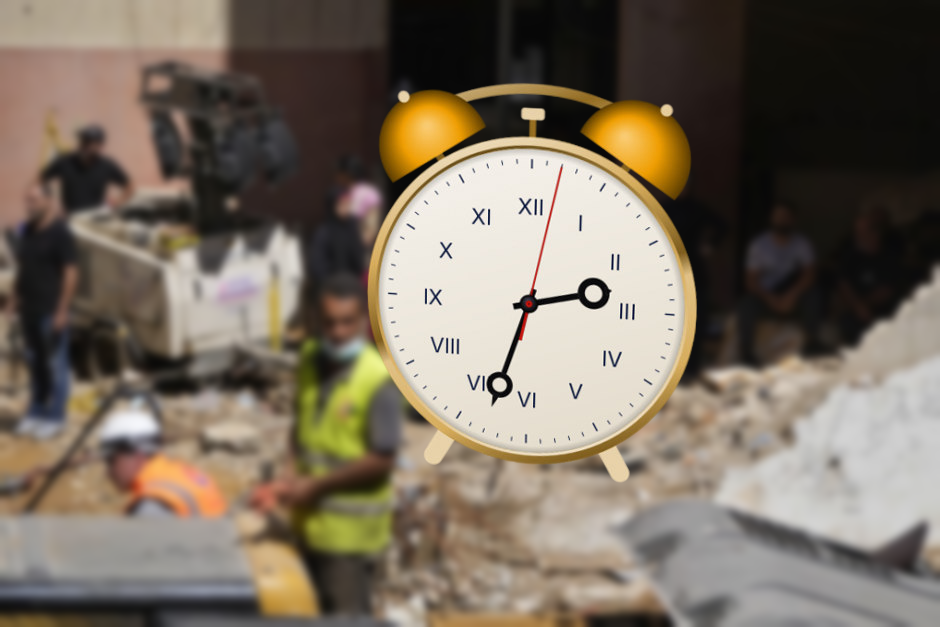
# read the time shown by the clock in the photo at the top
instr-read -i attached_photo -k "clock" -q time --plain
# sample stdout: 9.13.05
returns 2.33.02
